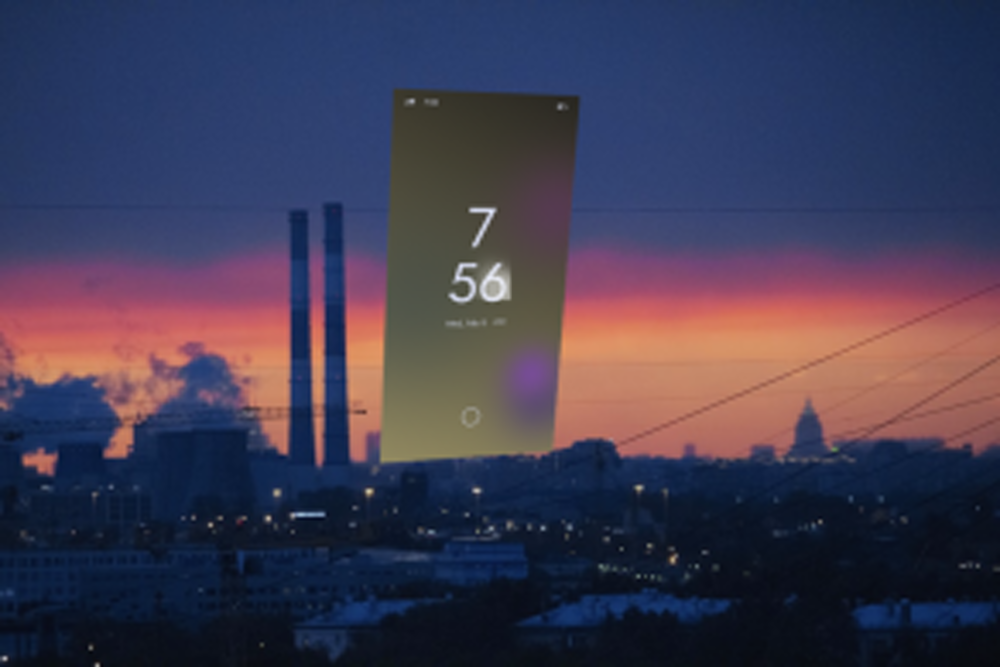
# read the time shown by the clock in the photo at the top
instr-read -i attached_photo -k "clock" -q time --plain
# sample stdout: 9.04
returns 7.56
